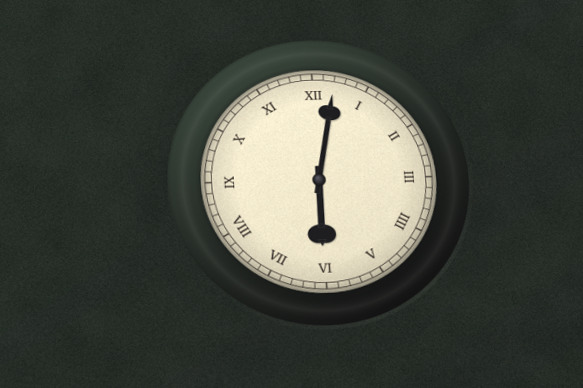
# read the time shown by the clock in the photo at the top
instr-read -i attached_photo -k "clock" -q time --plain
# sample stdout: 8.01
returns 6.02
